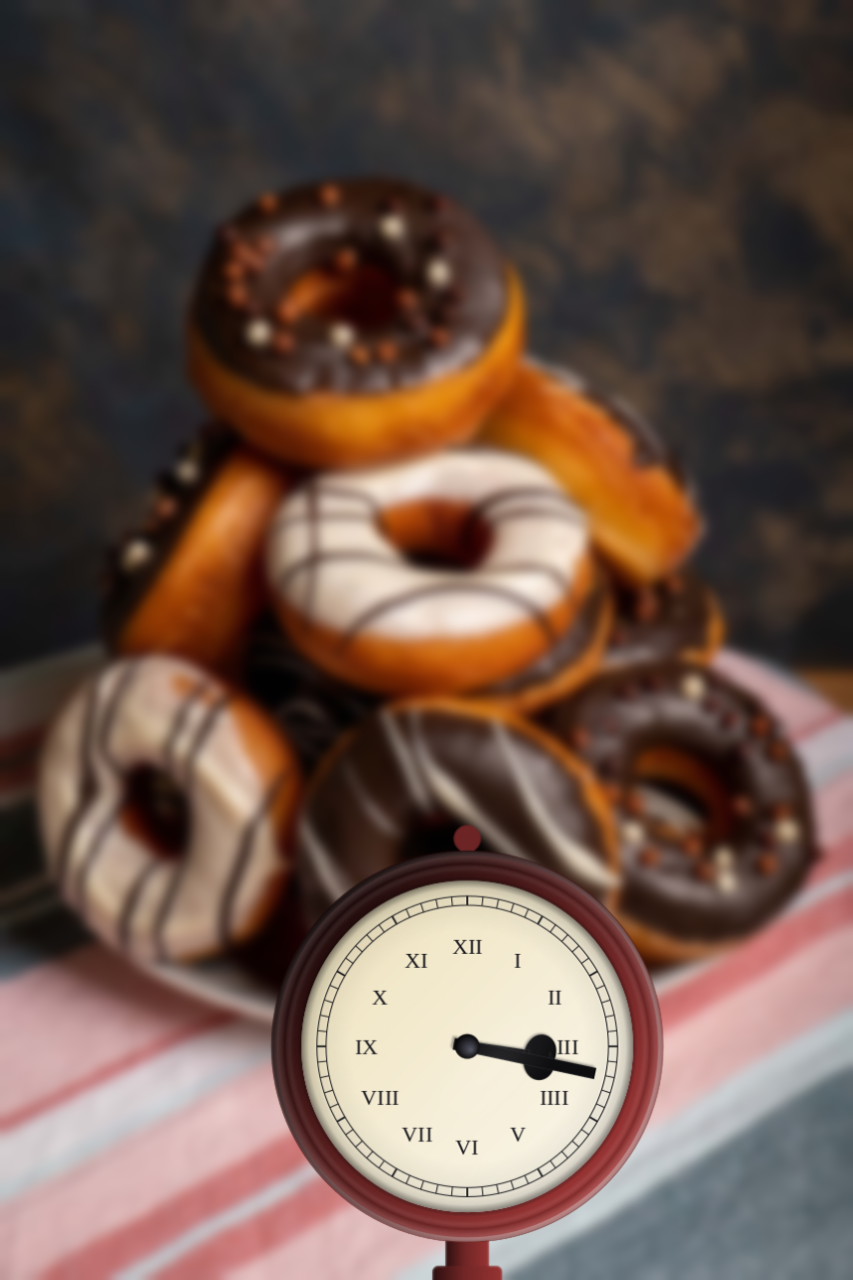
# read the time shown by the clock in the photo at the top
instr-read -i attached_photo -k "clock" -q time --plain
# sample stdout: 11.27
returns 3.17
